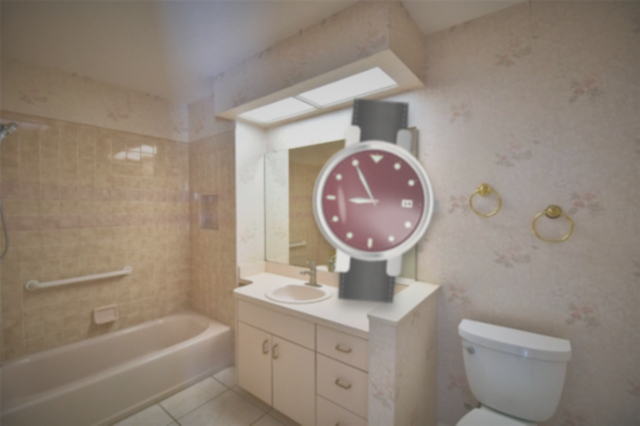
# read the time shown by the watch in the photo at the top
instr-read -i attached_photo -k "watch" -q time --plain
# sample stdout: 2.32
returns 8.55
